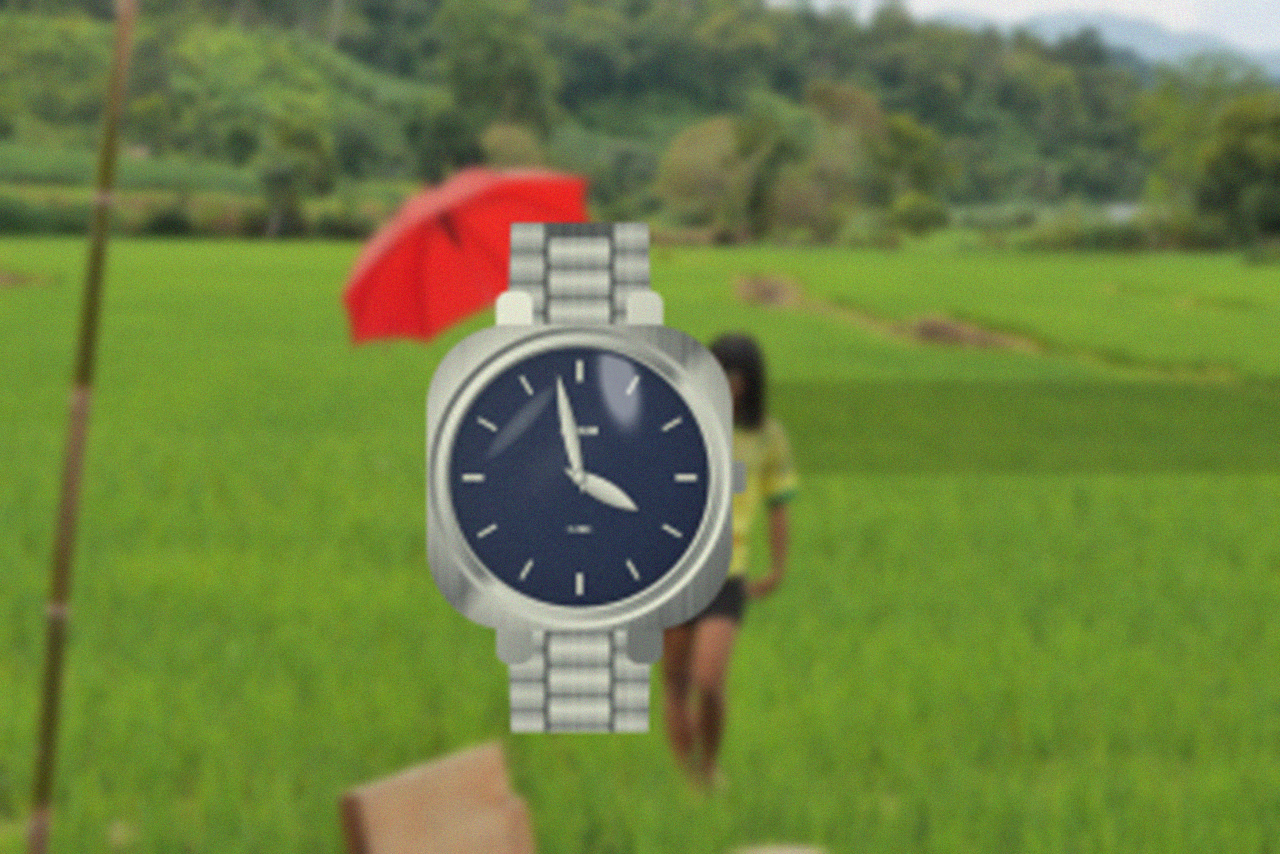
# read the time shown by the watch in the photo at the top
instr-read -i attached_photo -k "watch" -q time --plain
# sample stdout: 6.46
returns 3.58
